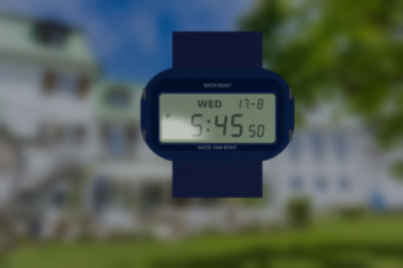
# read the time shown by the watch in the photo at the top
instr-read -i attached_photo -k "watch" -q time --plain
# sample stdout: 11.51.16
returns 5.45.50
